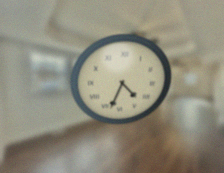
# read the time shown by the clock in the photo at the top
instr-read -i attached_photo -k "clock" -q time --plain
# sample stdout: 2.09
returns 4.33
